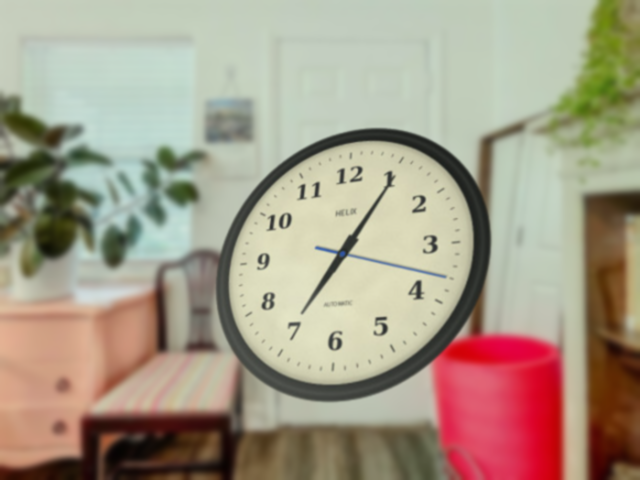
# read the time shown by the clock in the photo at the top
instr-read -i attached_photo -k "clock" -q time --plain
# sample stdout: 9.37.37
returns 7.05.18
